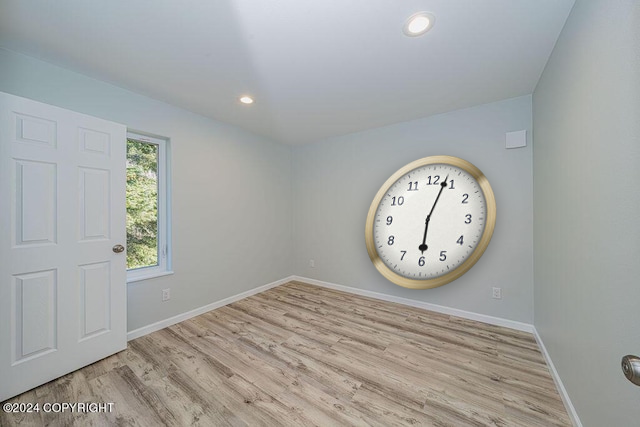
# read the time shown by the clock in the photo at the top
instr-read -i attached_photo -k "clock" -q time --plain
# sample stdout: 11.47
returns 6.03
